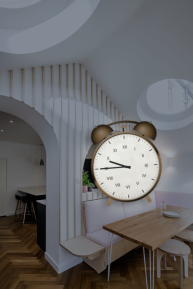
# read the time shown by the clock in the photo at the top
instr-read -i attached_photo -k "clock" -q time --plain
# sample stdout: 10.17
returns 9.45
